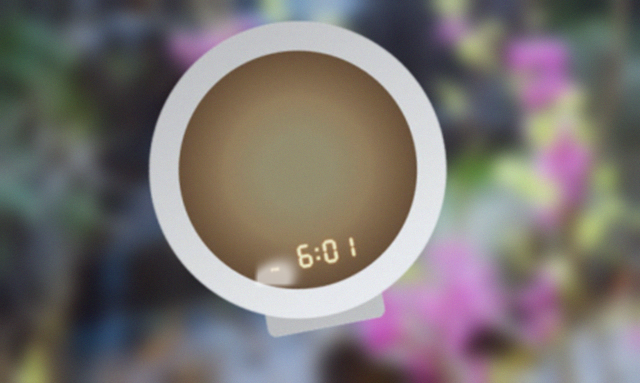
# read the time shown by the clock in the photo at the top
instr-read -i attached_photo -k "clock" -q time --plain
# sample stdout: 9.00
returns 6.01
